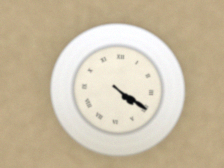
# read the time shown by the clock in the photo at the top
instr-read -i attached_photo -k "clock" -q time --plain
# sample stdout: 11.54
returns 4.20
